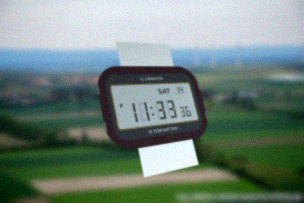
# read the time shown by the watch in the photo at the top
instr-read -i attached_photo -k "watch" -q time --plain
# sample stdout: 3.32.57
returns 11.33.36
